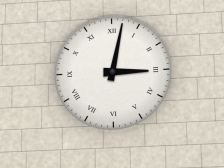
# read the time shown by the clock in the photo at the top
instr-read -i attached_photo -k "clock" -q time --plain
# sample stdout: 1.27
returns 3.02
